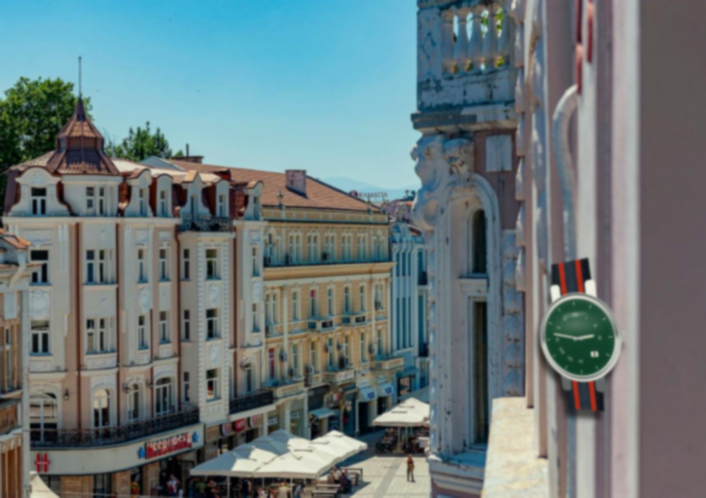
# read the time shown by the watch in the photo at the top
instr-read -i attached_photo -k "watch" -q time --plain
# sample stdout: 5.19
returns 2.47
